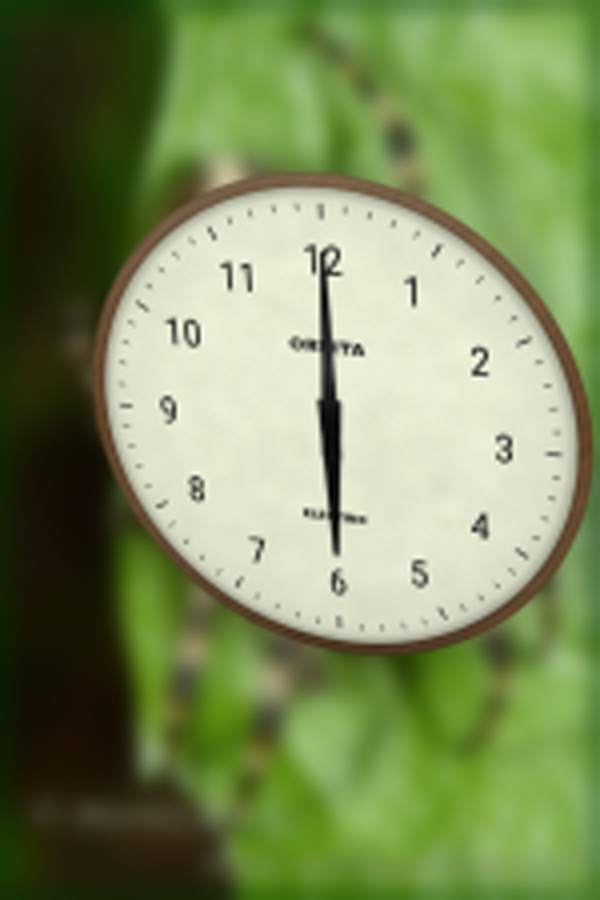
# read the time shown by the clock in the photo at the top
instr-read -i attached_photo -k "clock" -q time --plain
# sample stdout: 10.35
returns 6.00
